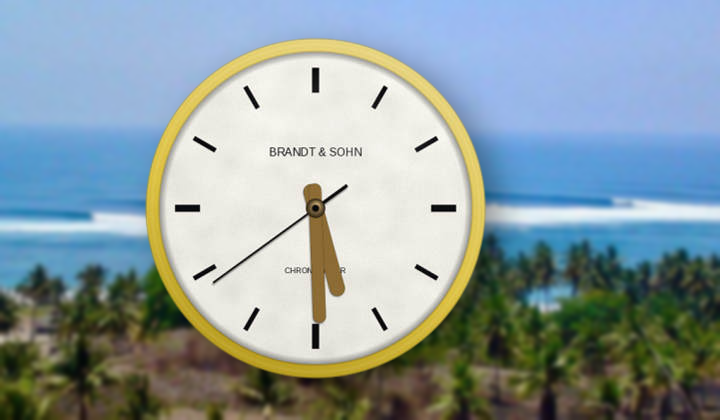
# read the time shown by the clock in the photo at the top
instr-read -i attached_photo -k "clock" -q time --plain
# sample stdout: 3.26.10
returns 5.29.39
